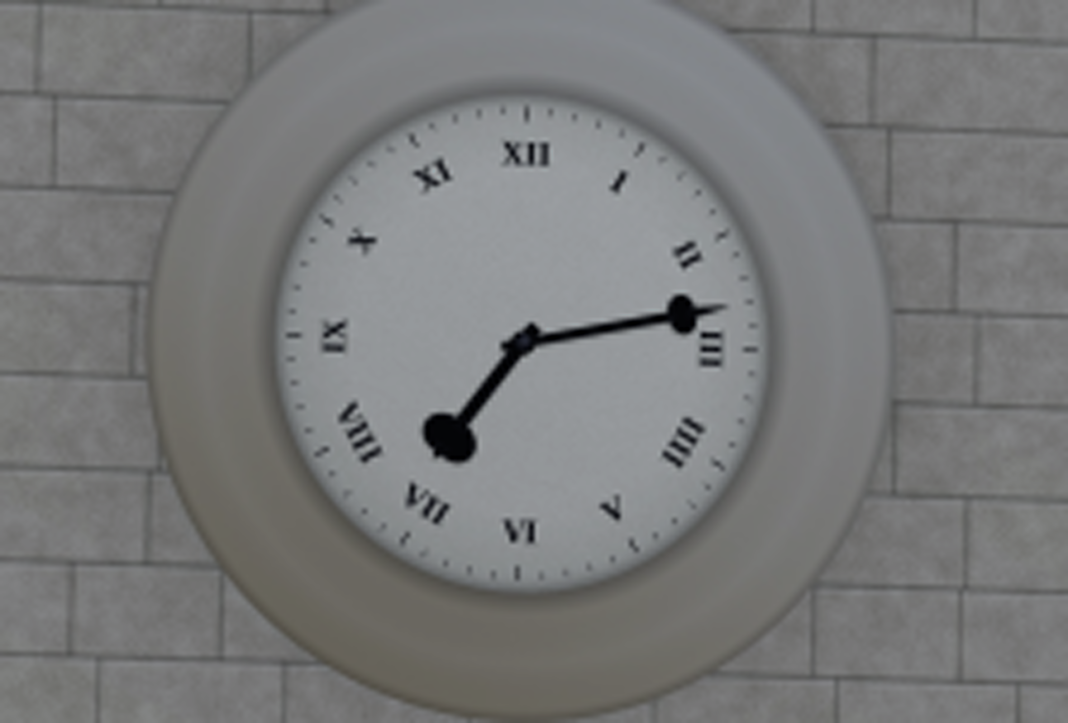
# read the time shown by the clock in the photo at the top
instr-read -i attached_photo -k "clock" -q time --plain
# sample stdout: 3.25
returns 7.13
